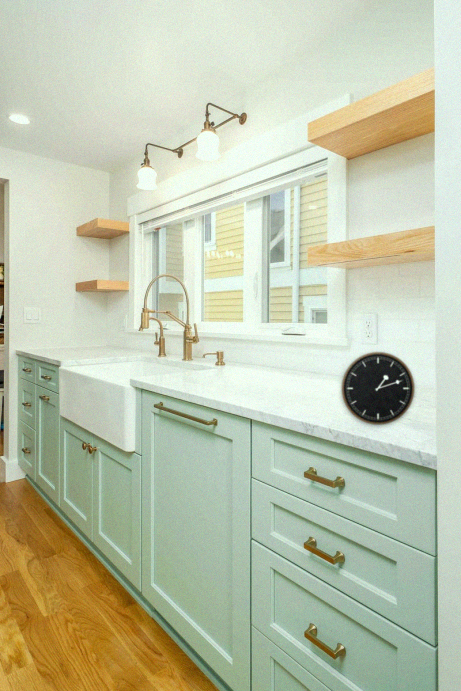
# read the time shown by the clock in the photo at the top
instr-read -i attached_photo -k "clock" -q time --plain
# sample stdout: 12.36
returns 1.12
